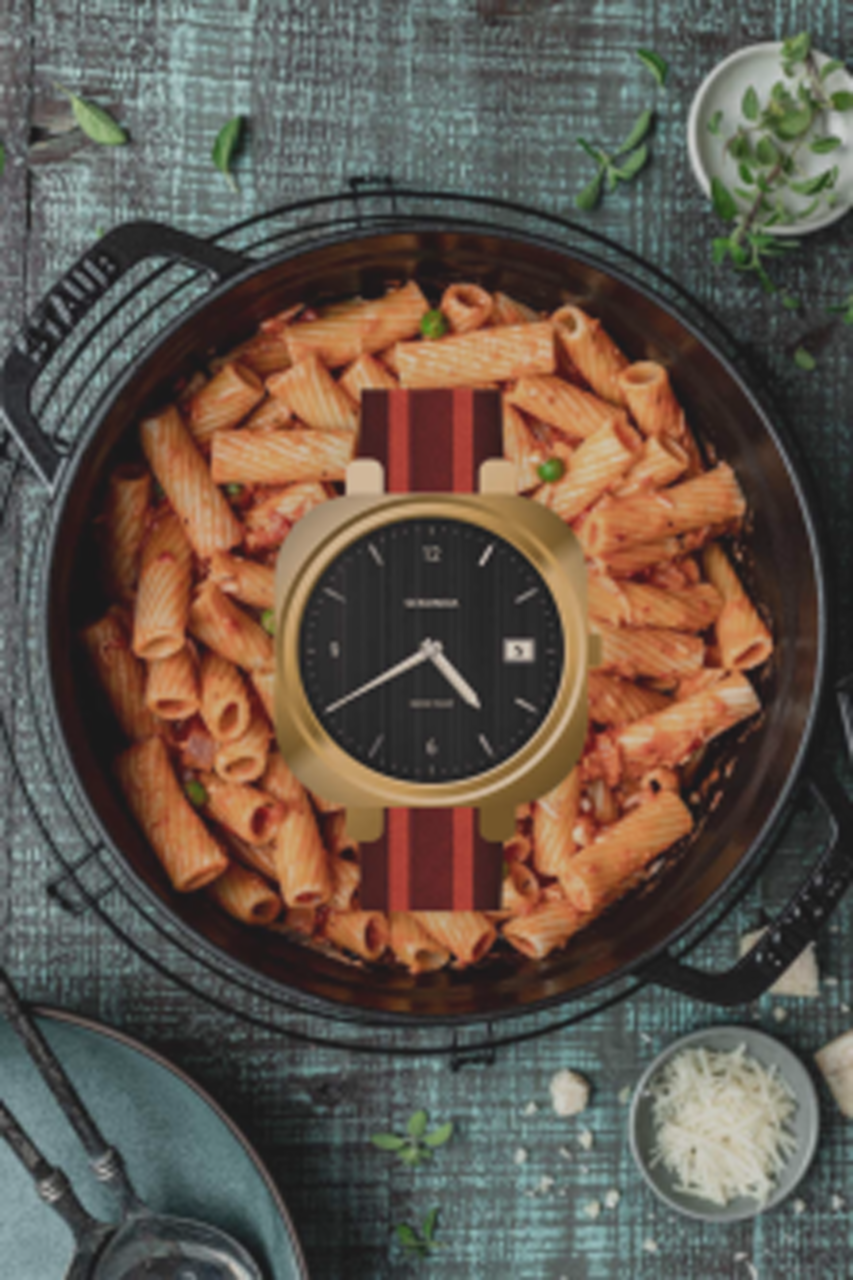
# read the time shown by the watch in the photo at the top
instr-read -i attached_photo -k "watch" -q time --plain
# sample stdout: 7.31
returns 4.40
